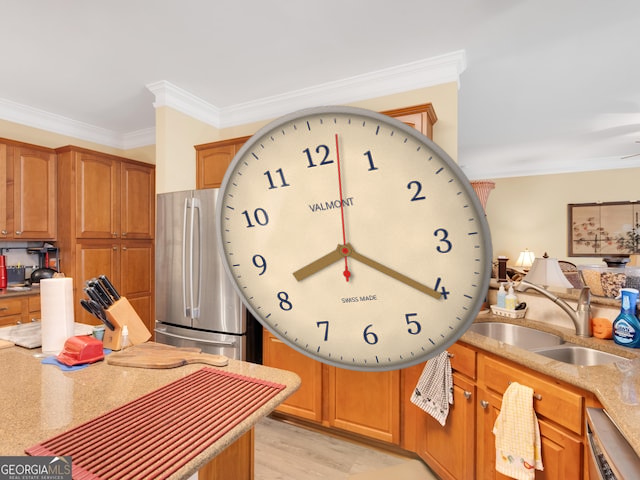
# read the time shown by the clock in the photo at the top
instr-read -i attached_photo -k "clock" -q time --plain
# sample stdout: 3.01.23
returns 8.21.02
